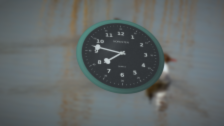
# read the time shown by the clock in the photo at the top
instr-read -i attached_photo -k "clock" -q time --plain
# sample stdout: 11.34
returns 7.47
